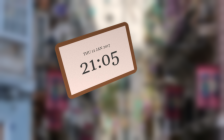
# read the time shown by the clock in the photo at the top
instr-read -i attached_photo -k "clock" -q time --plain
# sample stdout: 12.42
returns 21.05
